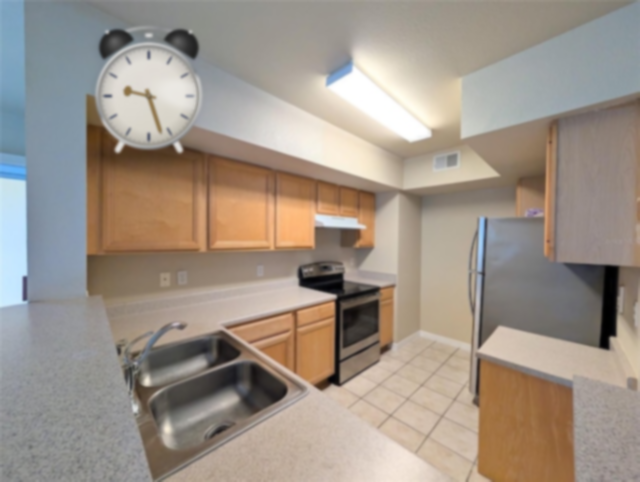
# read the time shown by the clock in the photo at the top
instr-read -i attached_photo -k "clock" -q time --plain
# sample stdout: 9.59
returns 9.27
